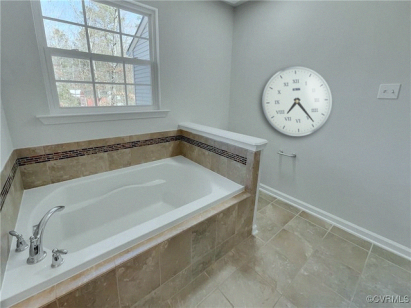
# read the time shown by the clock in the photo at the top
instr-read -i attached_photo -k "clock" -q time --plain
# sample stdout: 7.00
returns 7.24
